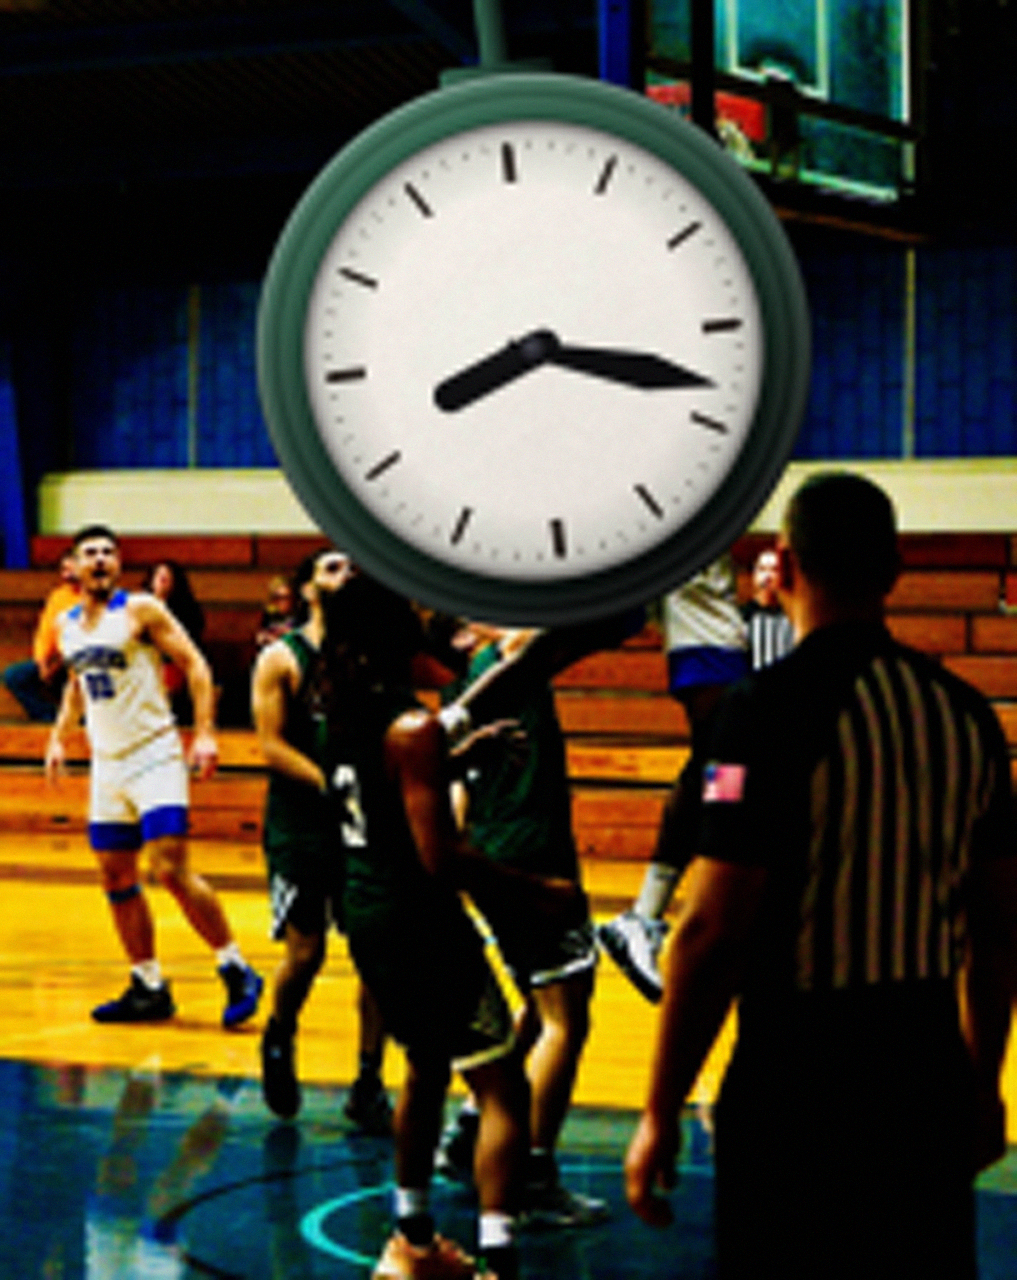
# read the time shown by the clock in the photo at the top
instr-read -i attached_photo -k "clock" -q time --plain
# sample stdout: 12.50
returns 8.18
